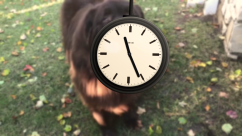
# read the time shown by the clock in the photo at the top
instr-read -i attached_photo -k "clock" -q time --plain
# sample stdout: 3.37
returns 11.26
